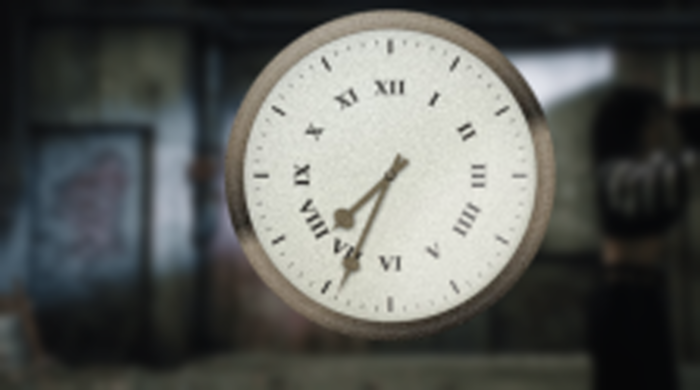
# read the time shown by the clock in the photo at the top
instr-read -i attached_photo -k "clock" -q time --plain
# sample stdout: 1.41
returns 7.34
